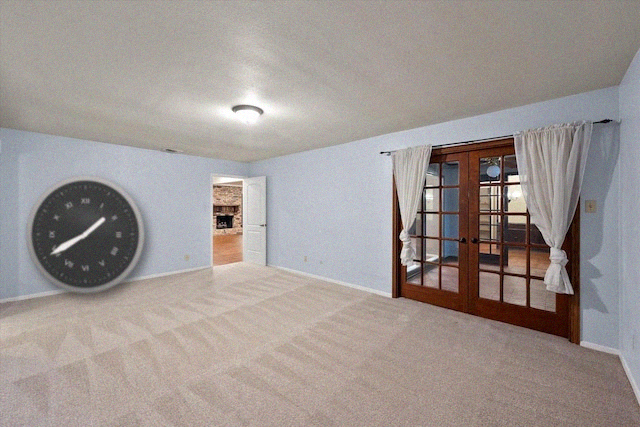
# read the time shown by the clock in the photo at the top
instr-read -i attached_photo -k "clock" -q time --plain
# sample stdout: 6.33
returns 1.40
